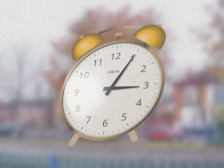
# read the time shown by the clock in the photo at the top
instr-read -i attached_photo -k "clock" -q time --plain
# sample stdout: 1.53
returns 3.05
